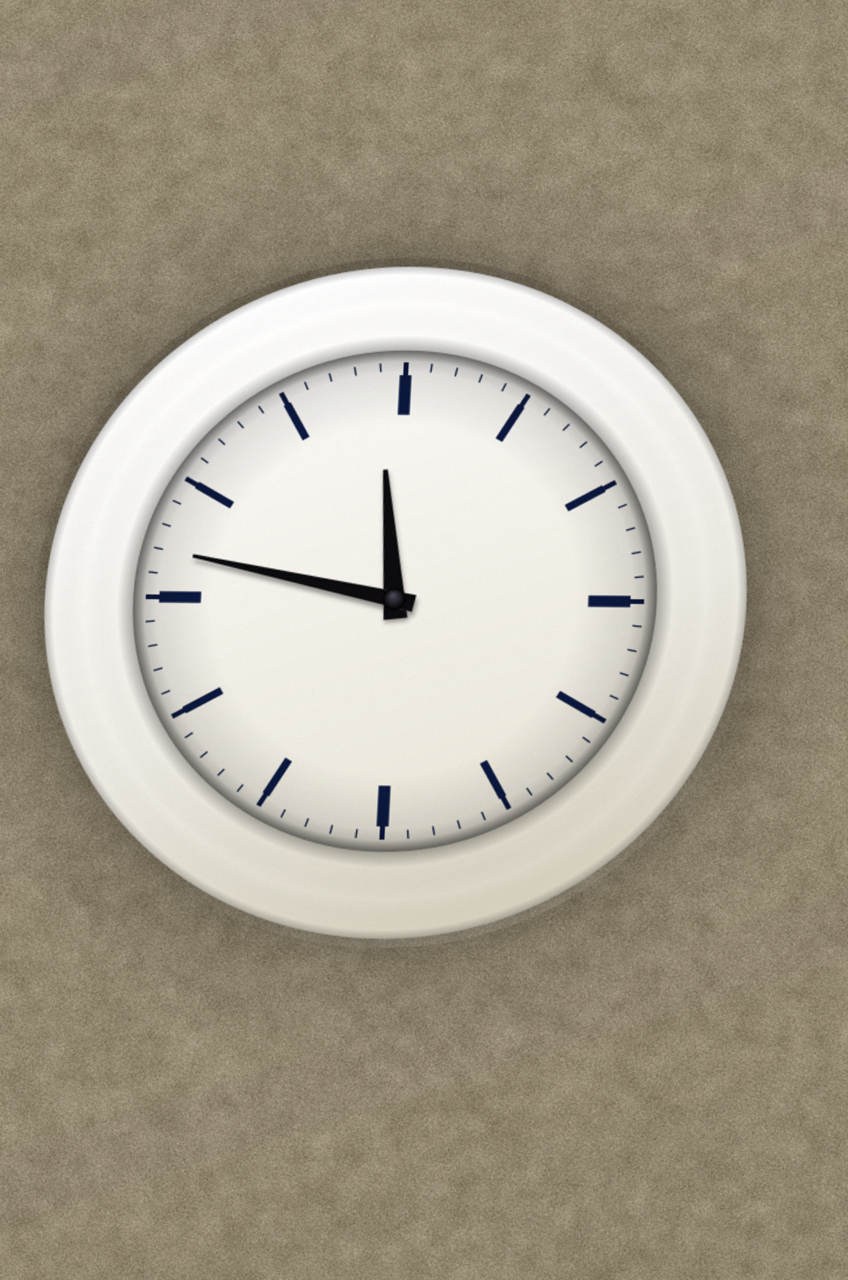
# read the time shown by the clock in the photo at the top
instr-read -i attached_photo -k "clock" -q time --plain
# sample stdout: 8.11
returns 11.47
